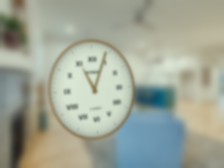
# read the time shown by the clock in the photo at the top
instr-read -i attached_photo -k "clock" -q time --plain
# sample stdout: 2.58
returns 11.04
